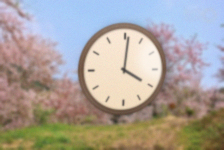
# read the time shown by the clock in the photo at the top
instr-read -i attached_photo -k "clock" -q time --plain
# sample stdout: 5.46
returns 4.01
